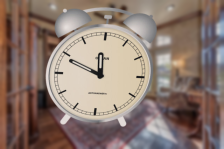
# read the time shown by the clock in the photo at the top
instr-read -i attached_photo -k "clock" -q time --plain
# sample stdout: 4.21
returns 11.49
